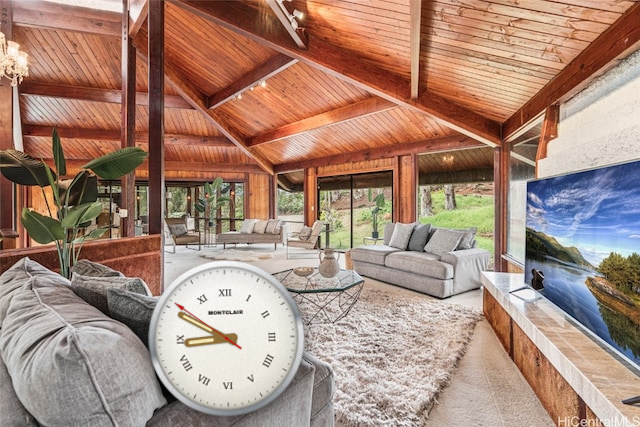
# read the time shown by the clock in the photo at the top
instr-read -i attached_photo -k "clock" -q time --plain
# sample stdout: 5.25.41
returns 8.49.51
